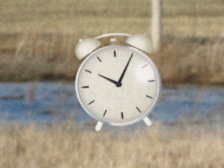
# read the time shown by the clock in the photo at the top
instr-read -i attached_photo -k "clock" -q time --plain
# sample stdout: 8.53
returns 10.05
